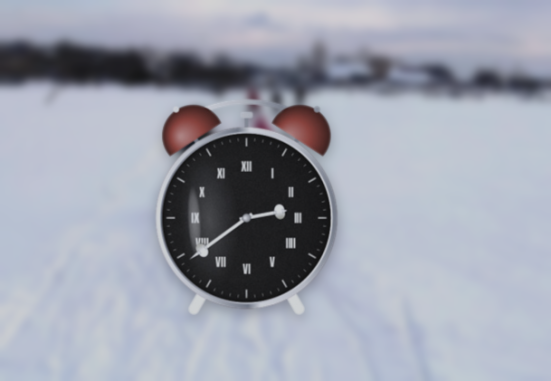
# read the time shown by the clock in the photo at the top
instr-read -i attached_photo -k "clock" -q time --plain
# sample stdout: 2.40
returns 2.39
